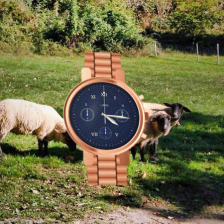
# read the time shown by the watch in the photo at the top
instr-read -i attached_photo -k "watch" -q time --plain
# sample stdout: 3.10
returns 4.16
